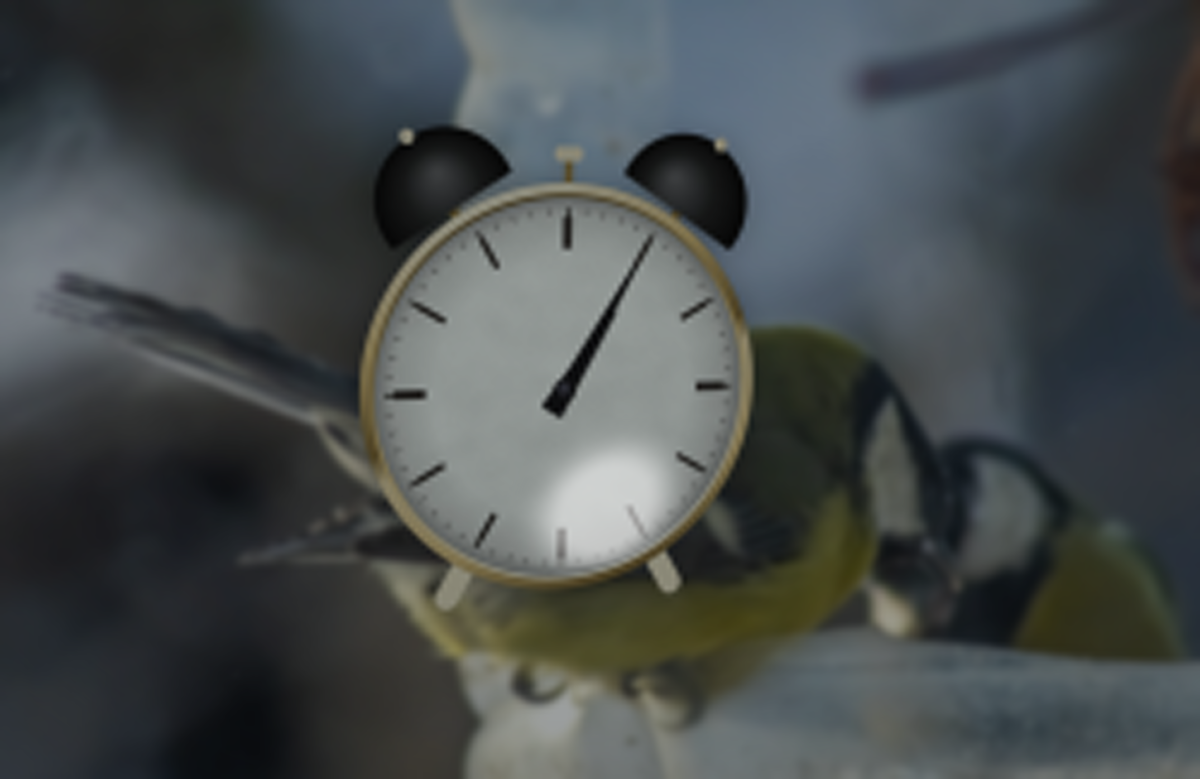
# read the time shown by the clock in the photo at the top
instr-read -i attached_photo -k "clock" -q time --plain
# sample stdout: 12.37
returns 1.05
